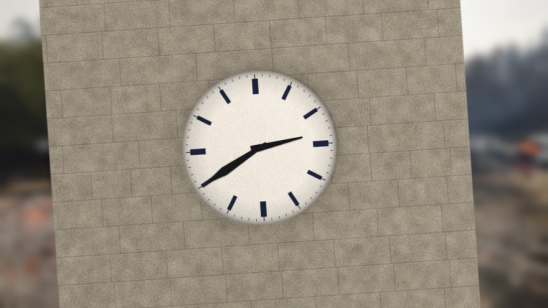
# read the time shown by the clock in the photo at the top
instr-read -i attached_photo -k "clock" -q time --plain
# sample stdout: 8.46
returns 2.40
